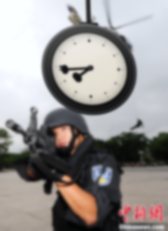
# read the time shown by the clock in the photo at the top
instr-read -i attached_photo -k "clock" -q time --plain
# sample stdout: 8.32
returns 7.44
